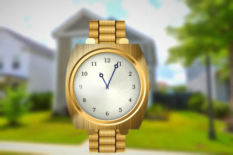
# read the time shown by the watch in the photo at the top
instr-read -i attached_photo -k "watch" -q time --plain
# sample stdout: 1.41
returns 11.04
